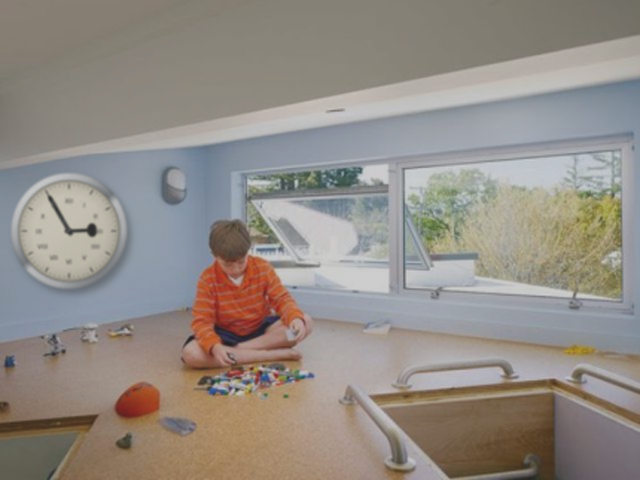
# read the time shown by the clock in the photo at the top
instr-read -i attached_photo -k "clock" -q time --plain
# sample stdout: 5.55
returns 2.55
